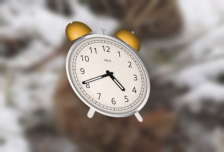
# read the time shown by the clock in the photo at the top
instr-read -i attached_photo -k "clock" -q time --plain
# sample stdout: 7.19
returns 4.41
